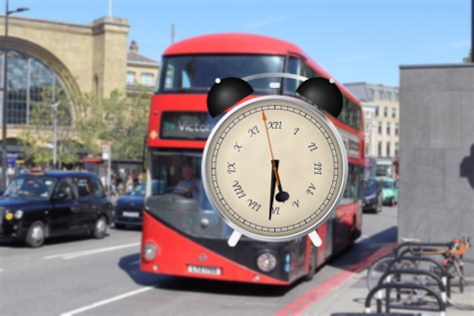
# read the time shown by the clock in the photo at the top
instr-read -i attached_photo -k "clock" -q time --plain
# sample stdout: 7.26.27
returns 5.30.58
